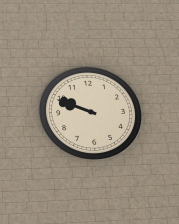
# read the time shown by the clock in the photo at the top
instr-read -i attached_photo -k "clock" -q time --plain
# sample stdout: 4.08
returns 9.49
